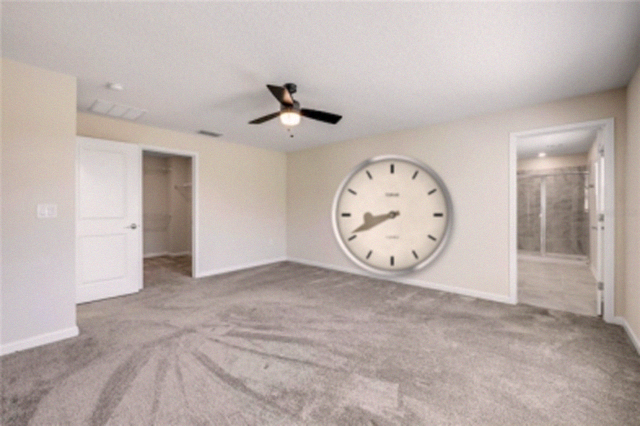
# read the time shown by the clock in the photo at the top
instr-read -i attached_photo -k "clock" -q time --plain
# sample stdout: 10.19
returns 8.41
